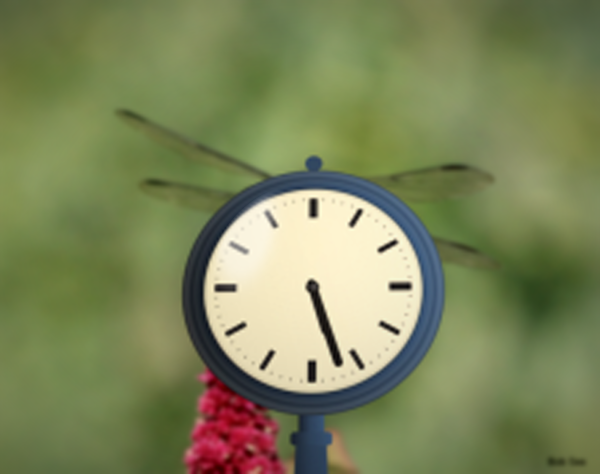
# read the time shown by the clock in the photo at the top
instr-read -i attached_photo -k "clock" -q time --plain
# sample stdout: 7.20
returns 5.27
